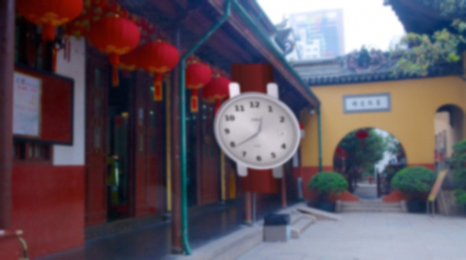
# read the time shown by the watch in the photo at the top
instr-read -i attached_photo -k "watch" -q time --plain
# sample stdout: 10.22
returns 12.39
